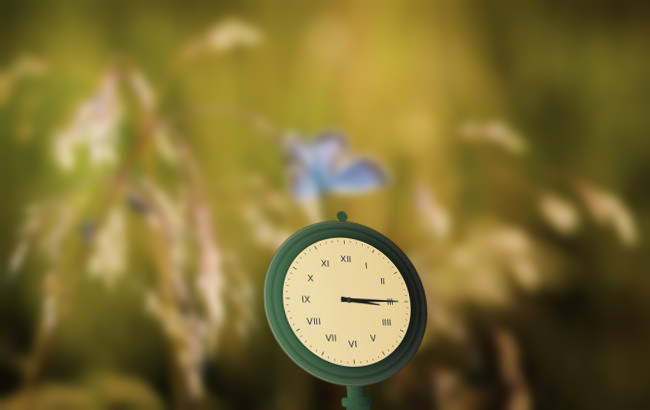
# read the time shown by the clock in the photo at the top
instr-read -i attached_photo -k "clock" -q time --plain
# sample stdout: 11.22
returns 3.15
